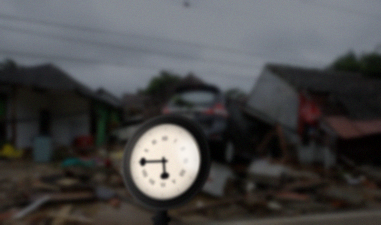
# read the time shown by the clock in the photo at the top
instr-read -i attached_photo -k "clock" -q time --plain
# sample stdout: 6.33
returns 5.45
